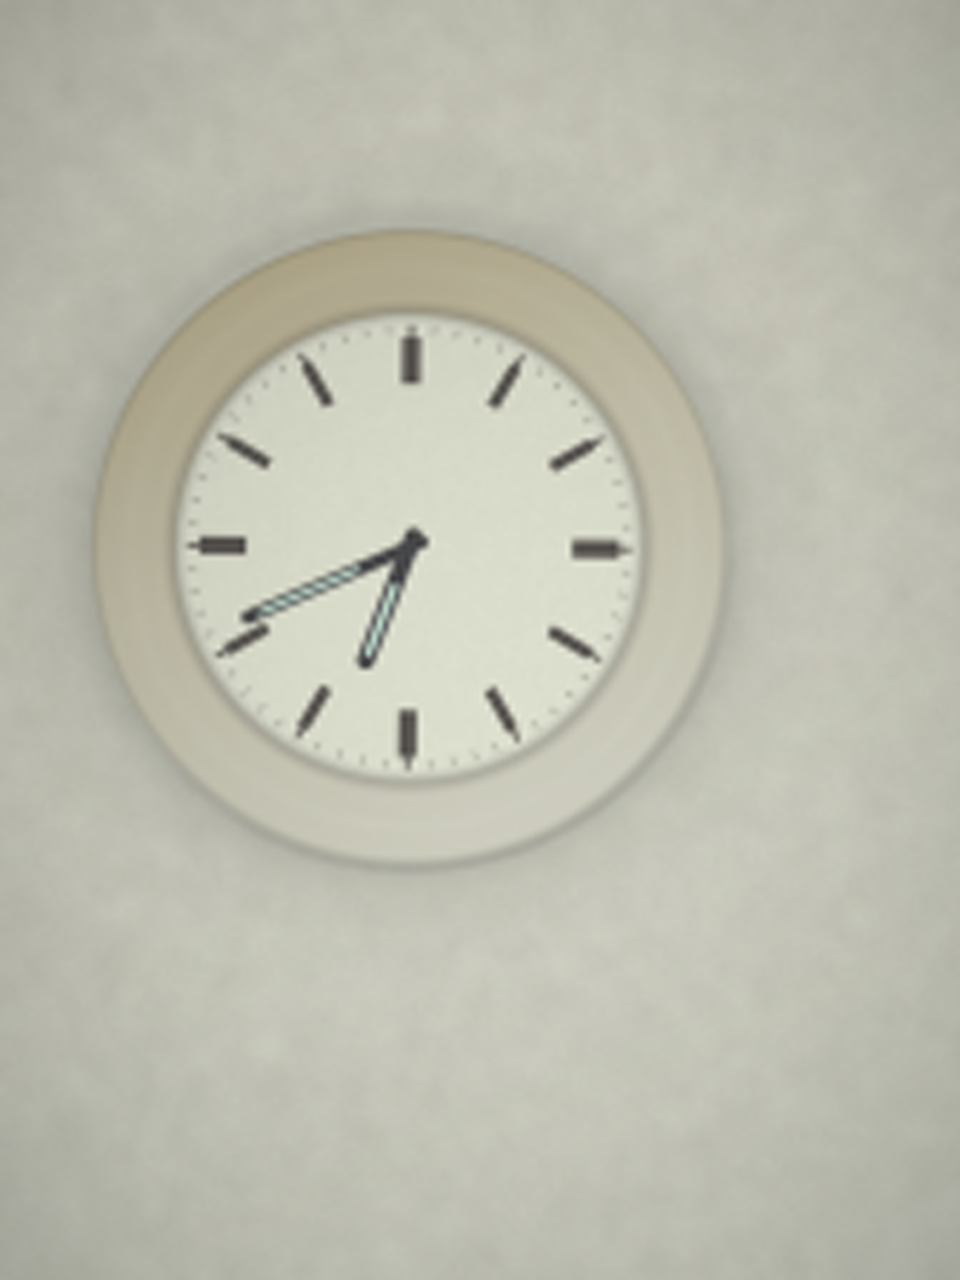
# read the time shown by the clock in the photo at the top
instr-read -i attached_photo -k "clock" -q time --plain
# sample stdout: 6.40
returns 6.41
